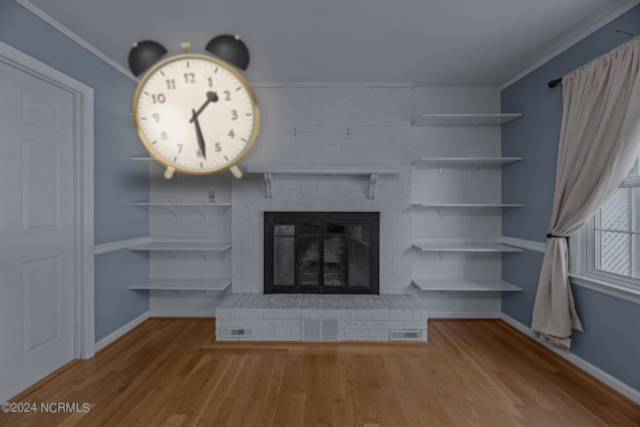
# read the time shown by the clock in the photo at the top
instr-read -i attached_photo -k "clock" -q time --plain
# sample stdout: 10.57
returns 1.29
